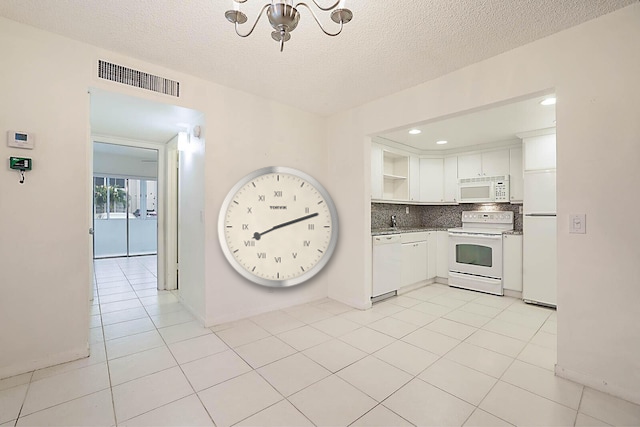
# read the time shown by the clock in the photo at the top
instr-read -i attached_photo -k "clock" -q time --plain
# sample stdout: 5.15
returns 8.12
